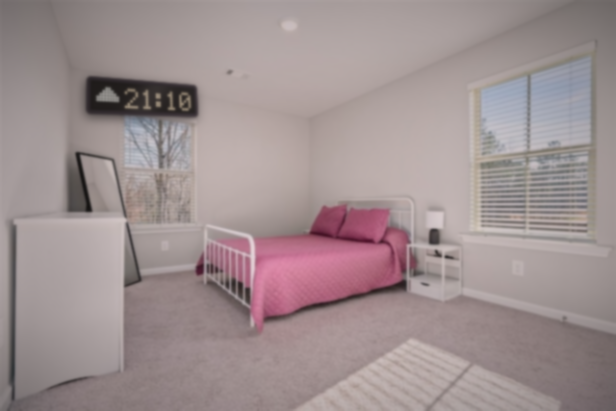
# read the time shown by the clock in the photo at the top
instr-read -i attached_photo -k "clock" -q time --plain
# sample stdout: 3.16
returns 21.10
